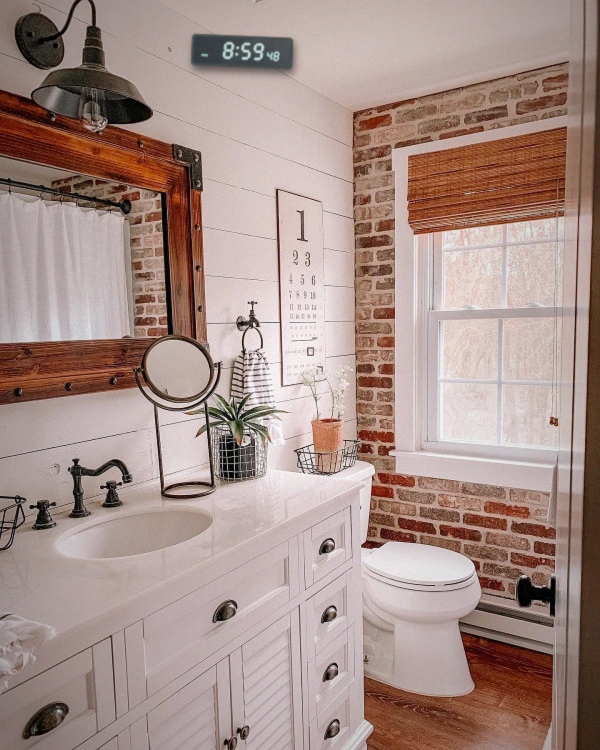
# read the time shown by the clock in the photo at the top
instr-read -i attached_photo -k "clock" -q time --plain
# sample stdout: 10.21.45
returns 8.59.48
